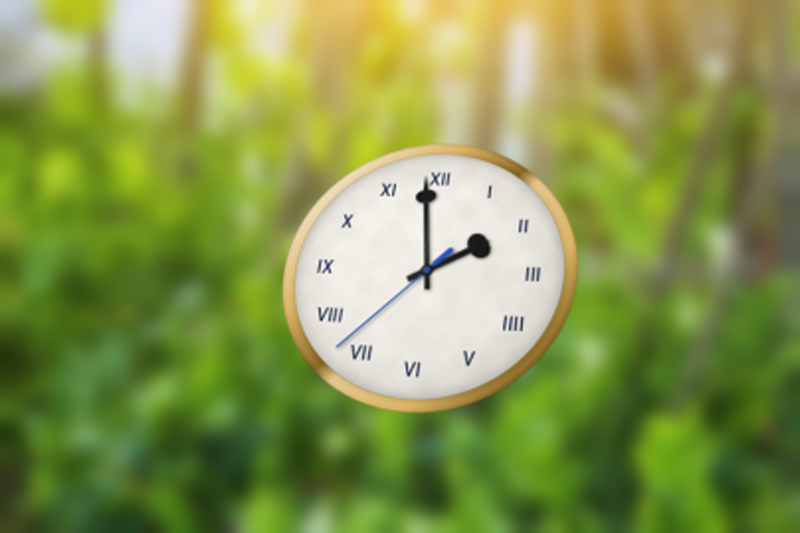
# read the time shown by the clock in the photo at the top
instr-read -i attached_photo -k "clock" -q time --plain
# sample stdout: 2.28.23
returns 1.58.37
